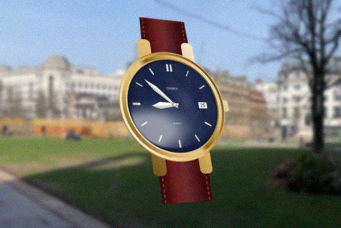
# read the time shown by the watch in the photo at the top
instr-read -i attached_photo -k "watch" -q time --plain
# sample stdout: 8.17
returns 8.52
